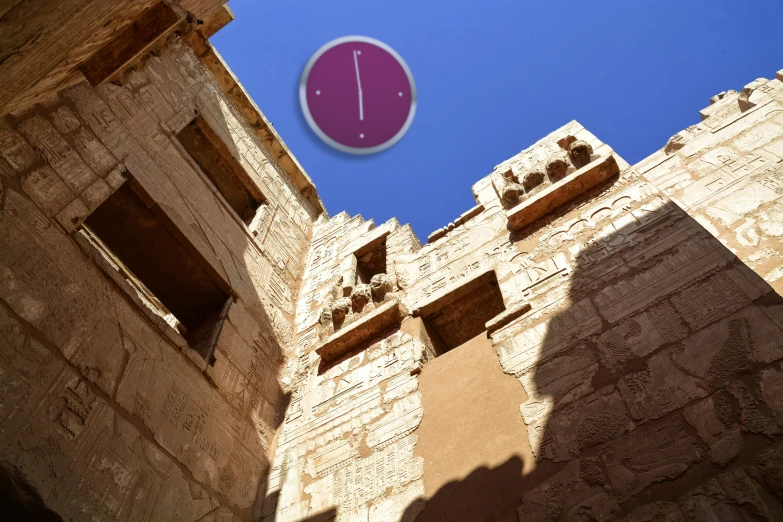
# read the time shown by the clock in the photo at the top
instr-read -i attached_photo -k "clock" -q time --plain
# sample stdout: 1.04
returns 5.59
